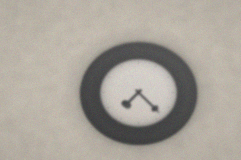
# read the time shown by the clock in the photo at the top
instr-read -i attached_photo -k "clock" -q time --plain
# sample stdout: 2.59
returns 7.23
